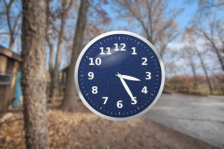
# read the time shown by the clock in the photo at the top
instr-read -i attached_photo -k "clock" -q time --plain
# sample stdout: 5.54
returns 3.25
